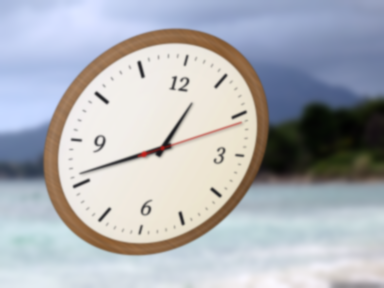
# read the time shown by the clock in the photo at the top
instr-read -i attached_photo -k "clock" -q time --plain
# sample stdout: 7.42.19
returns 12.41.11
